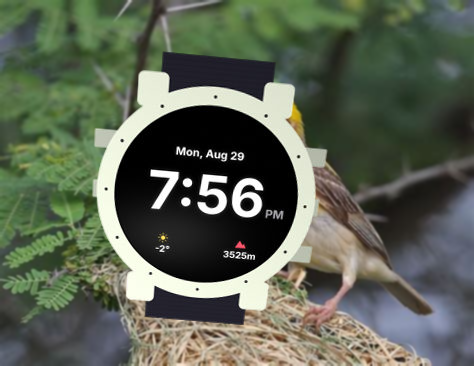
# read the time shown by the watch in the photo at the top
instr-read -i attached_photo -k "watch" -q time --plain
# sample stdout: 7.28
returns 7.56
